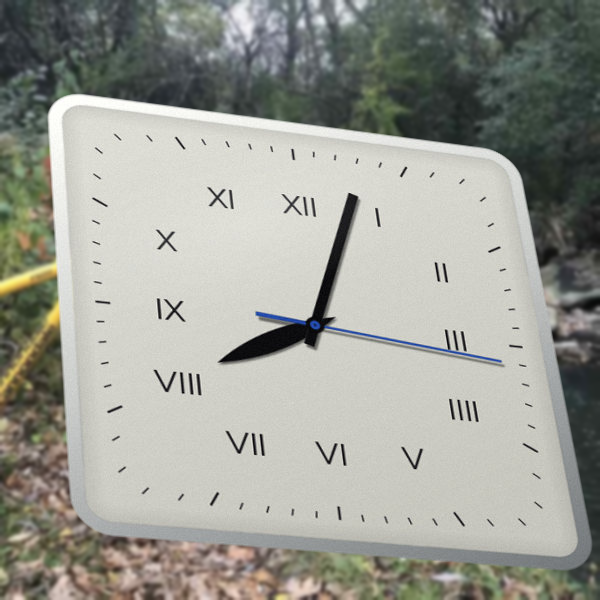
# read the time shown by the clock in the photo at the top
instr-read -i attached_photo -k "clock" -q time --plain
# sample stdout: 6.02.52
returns 8.03.16
